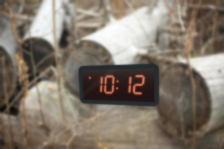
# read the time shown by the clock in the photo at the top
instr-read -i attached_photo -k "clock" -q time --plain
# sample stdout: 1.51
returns 10.12
